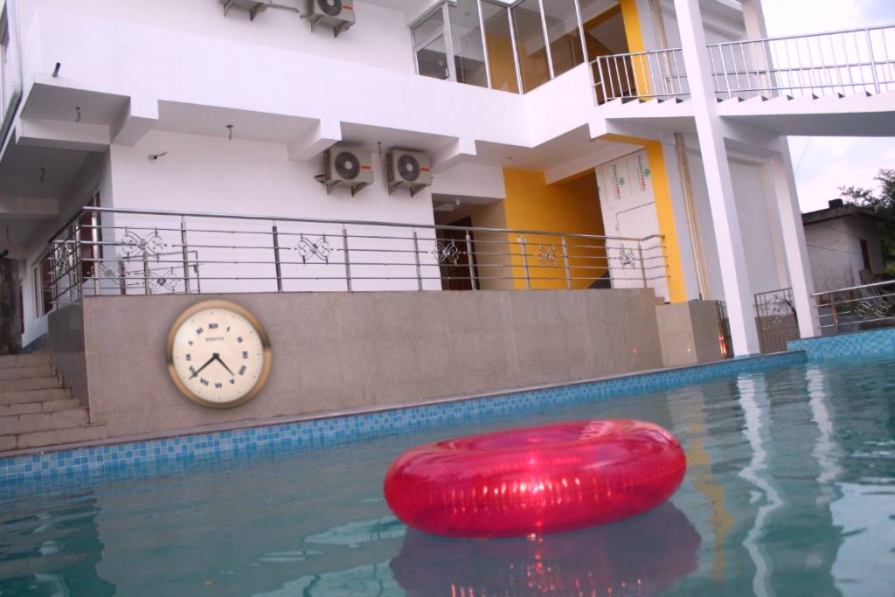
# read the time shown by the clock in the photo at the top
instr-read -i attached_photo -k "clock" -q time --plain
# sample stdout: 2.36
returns 4.39
